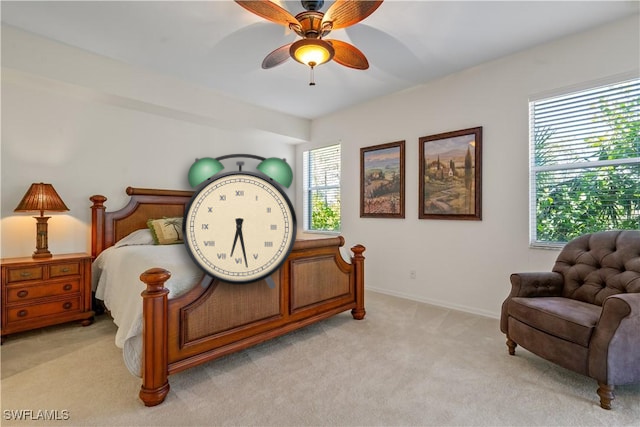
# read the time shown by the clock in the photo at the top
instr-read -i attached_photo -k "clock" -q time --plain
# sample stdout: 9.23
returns 6.28
